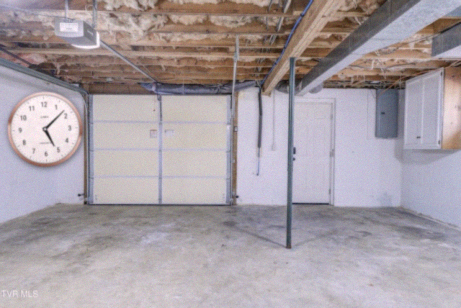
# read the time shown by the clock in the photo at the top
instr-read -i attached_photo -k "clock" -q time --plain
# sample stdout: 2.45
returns 5.08
